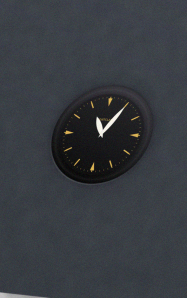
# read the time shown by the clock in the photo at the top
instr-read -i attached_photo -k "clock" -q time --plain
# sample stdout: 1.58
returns 11.05
